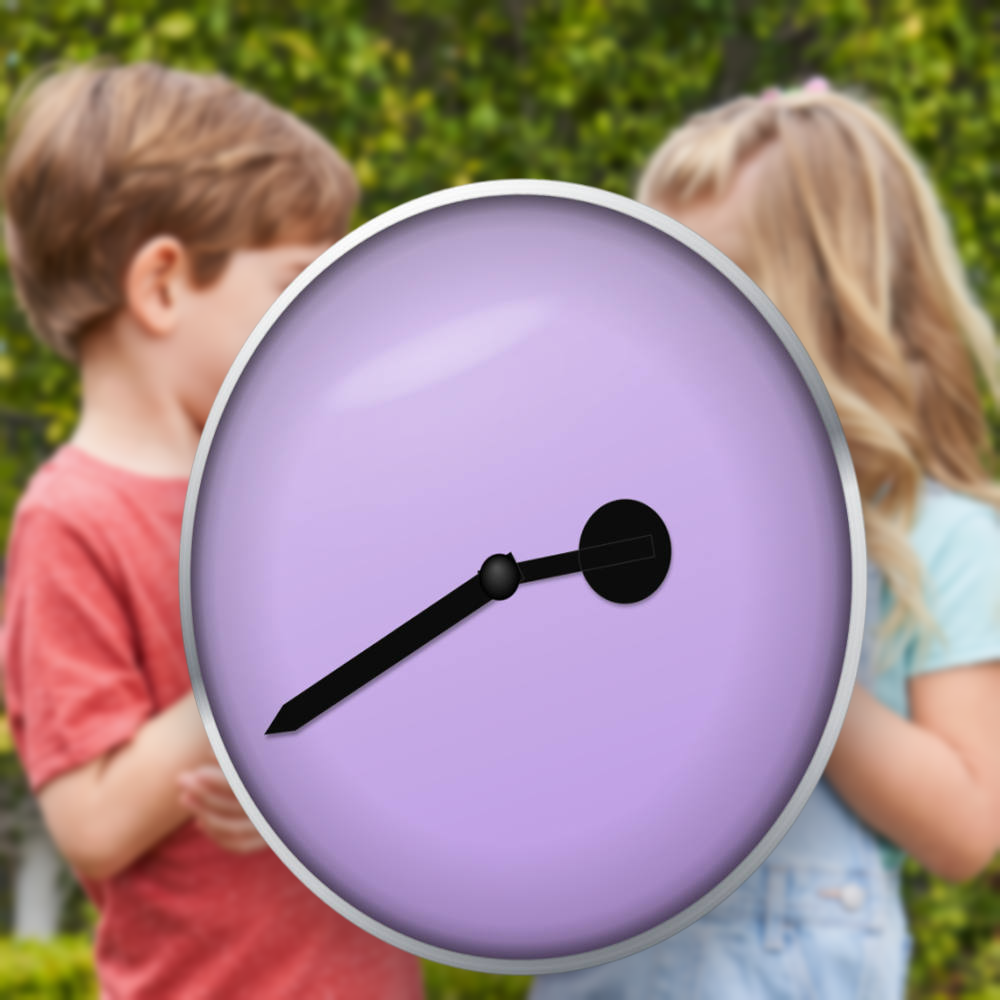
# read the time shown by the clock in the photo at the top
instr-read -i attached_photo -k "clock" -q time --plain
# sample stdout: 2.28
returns 2.40
